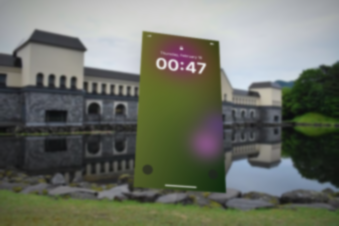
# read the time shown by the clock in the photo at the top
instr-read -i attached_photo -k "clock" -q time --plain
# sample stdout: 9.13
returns 0.47
